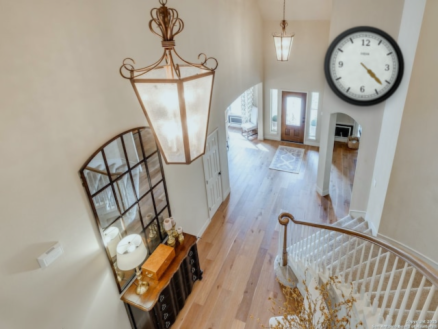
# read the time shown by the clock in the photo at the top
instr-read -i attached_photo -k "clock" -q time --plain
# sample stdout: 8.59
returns 4.22
